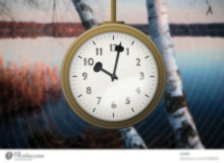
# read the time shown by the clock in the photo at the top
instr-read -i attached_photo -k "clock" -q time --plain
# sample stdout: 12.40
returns 10.02
